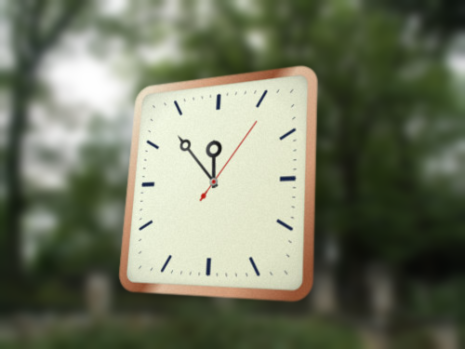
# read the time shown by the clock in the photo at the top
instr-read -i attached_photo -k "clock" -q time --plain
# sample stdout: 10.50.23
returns 11.53.06
